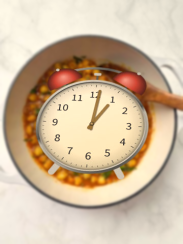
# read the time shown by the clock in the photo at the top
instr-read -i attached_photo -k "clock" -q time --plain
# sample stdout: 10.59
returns 1.01
